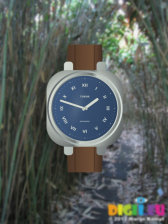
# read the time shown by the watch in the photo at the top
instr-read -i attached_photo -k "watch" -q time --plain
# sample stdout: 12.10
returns 1.48
